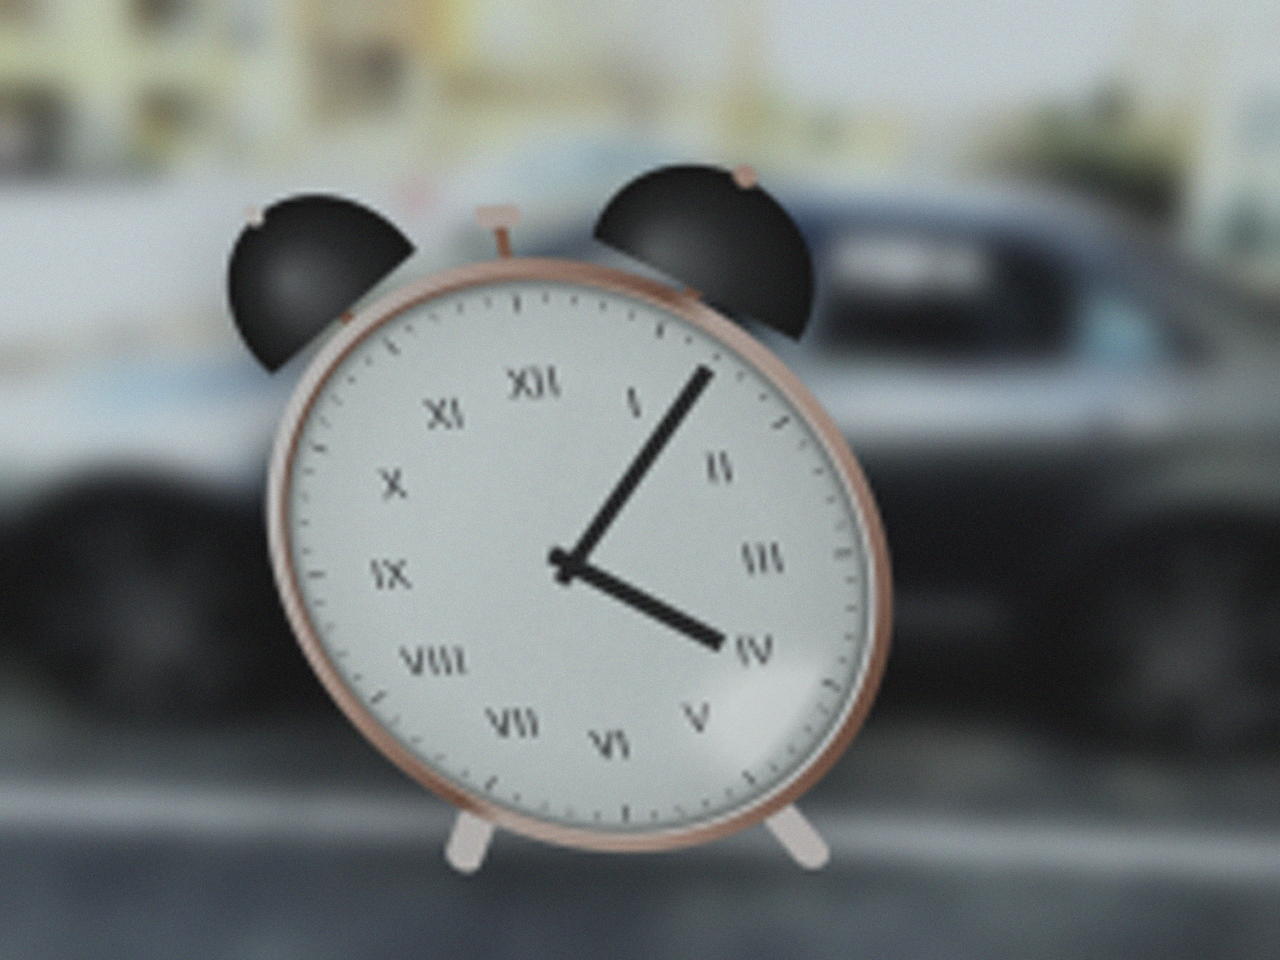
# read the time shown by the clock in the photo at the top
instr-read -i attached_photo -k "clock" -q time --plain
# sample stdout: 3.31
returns 4.07
